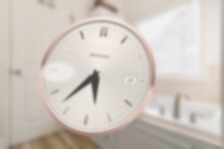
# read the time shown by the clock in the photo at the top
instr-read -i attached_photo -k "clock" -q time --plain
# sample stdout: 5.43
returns 5.37
